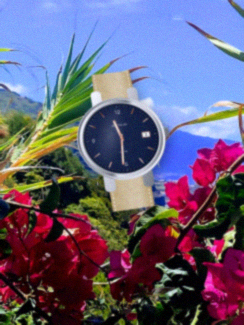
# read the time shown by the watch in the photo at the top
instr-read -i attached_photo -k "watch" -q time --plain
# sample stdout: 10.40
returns 11.31
